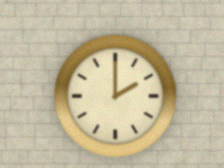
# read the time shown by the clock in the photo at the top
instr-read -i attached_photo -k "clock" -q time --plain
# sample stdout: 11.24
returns 2.00
